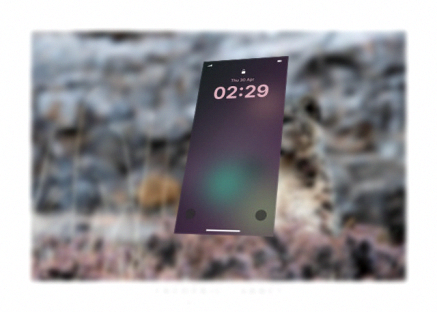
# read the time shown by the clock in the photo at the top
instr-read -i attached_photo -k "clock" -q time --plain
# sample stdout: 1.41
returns 2.29
